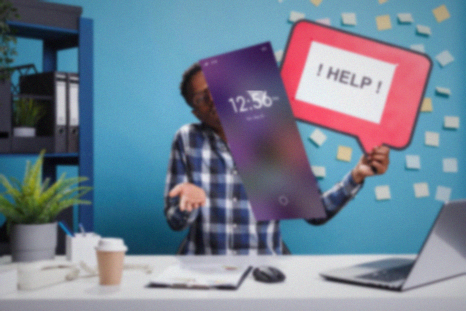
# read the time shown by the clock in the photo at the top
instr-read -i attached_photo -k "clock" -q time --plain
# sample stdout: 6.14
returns 12.56
